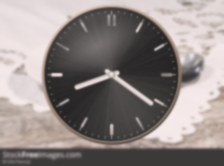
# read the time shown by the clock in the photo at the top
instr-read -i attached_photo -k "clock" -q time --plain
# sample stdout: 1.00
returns 8.21
